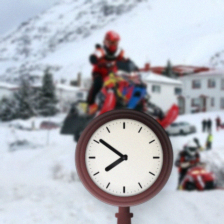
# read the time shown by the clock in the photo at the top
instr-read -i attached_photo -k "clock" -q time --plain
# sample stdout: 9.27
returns 7.51
